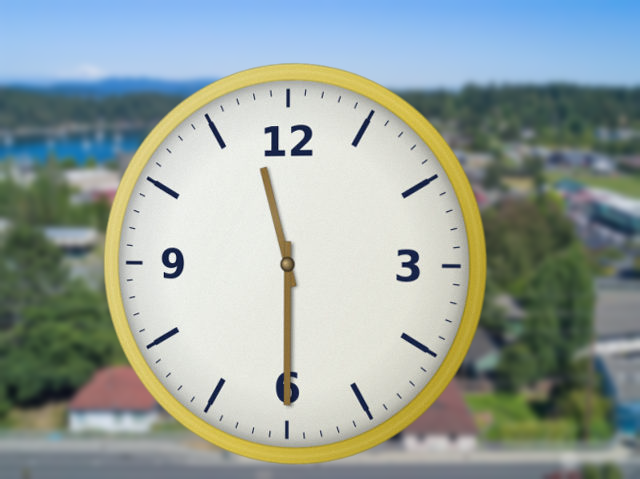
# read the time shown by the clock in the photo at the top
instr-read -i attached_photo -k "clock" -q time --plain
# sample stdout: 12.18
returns 11.30
